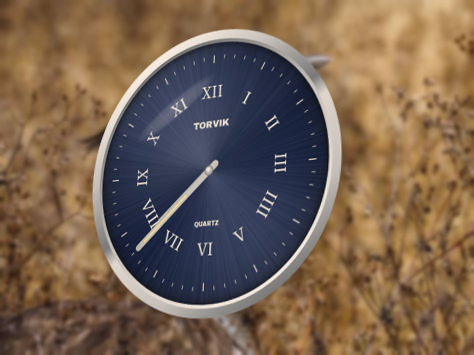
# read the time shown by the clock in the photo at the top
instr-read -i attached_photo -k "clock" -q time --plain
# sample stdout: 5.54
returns 7.38
